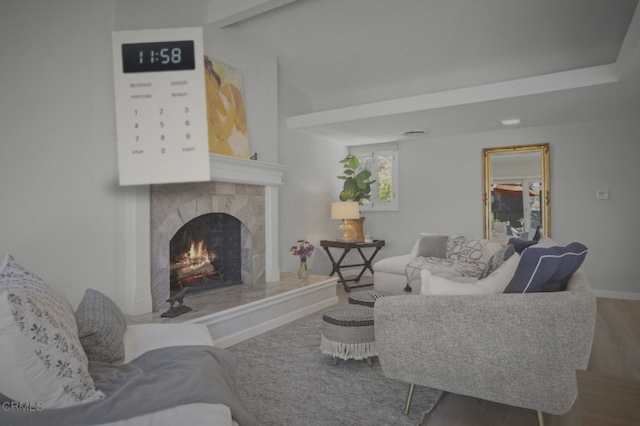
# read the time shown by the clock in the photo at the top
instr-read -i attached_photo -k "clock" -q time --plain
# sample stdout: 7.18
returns 11.58
